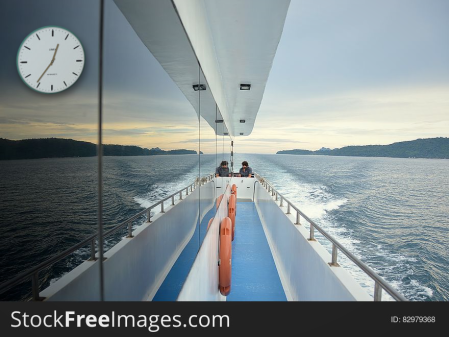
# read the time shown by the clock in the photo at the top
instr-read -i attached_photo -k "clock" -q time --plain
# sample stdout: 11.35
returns 12.36
